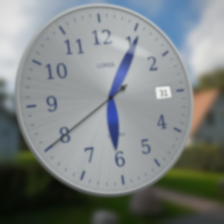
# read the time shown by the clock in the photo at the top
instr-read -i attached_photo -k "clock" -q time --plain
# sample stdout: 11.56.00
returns 6.05.40
